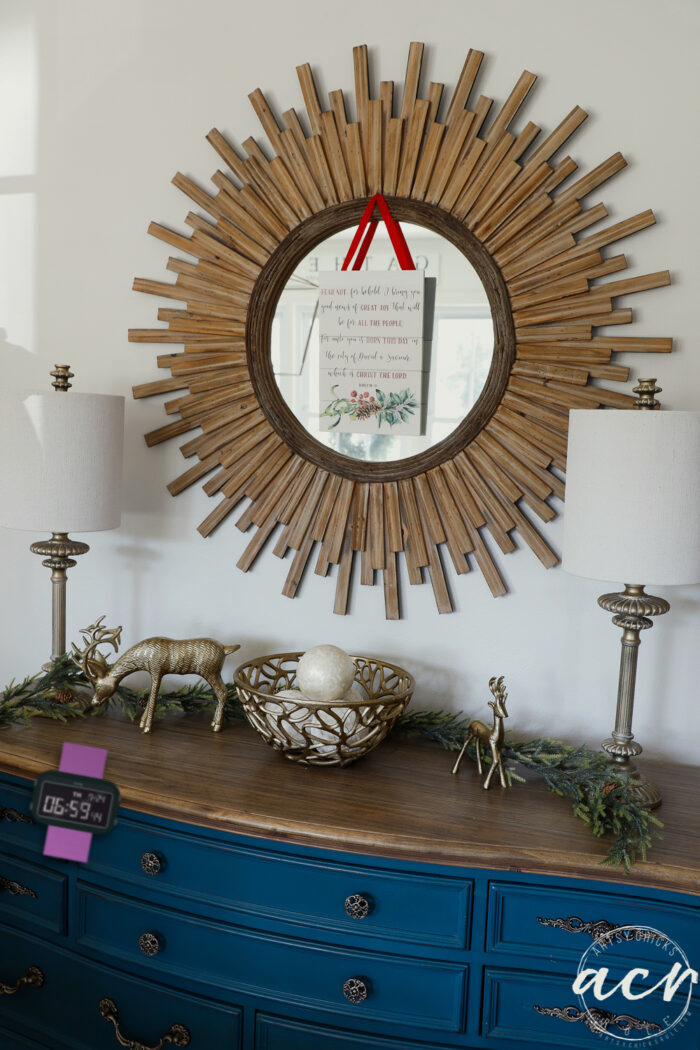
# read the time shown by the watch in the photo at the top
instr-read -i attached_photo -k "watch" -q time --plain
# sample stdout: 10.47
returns 6.59
